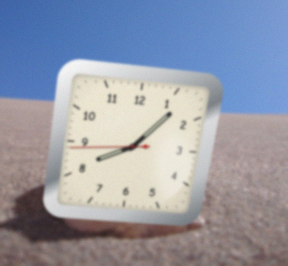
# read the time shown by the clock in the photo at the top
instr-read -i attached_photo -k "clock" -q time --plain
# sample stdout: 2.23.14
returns 8.06.44
